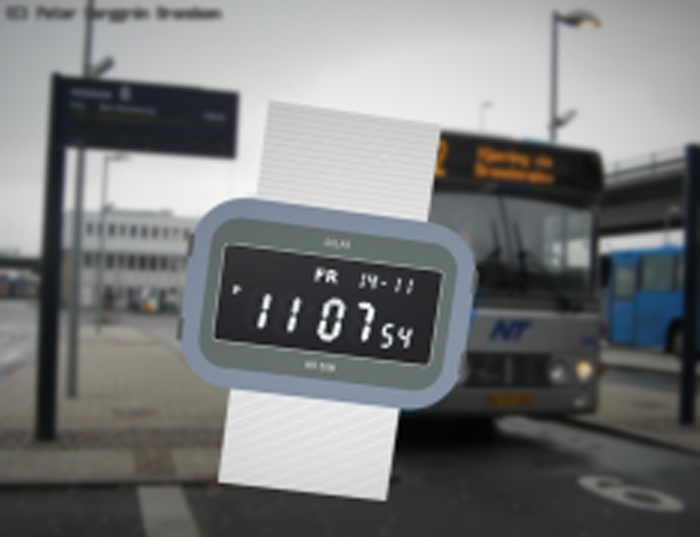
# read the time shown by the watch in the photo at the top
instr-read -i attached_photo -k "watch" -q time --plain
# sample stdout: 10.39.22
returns 11.07.54
